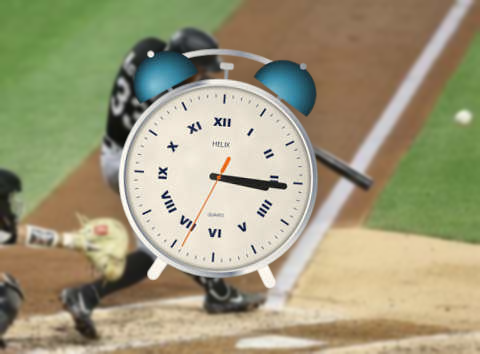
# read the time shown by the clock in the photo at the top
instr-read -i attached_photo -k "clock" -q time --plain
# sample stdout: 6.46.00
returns 3.15.34
